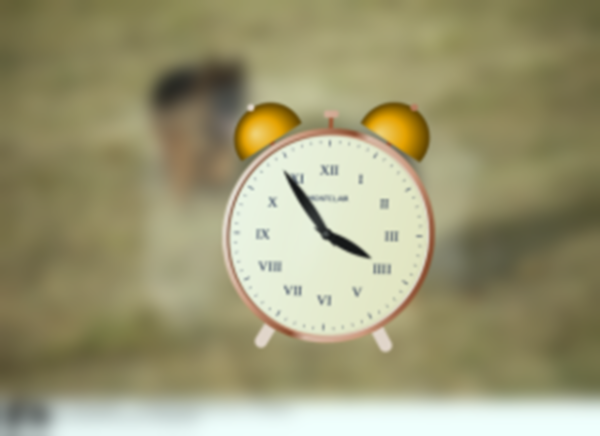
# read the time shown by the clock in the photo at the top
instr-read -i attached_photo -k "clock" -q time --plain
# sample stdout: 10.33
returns 3.54
